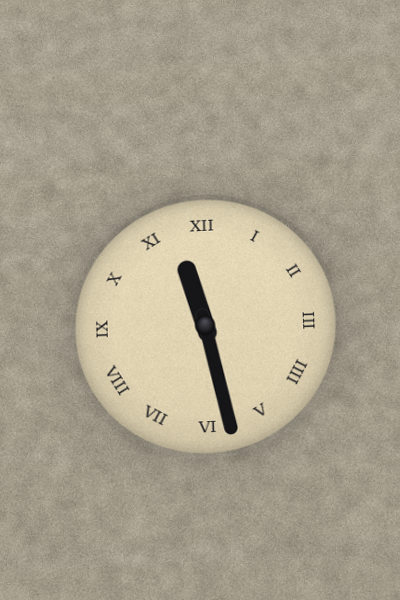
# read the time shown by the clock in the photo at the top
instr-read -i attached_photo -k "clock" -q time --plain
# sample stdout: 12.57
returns 11.28
